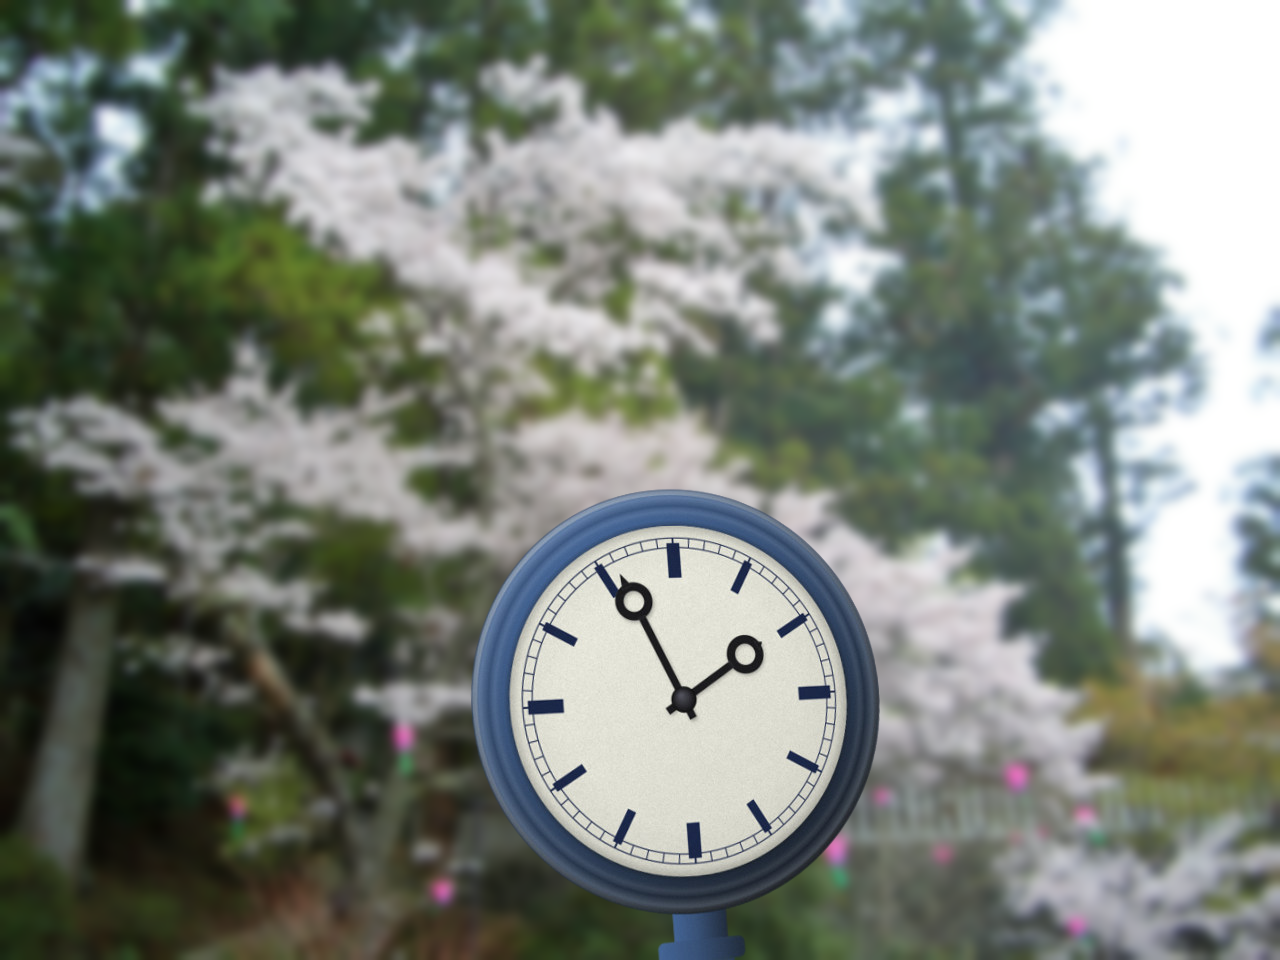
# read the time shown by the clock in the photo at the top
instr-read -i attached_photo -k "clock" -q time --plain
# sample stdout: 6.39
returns 1.56
